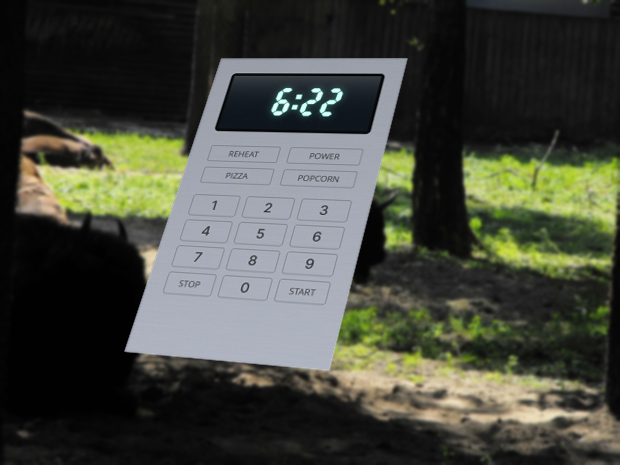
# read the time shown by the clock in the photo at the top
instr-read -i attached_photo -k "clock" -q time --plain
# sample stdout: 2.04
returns 6.22
